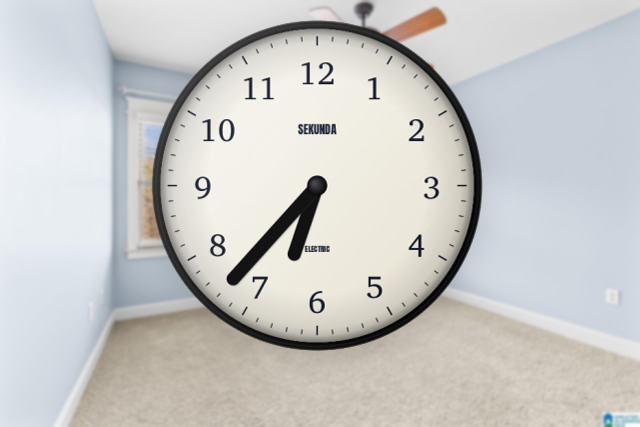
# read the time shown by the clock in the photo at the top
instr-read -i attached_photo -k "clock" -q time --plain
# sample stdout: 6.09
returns 6.37
